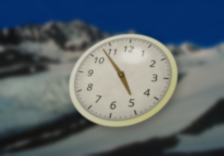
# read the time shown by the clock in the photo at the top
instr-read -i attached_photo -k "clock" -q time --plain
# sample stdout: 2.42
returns 4.53
